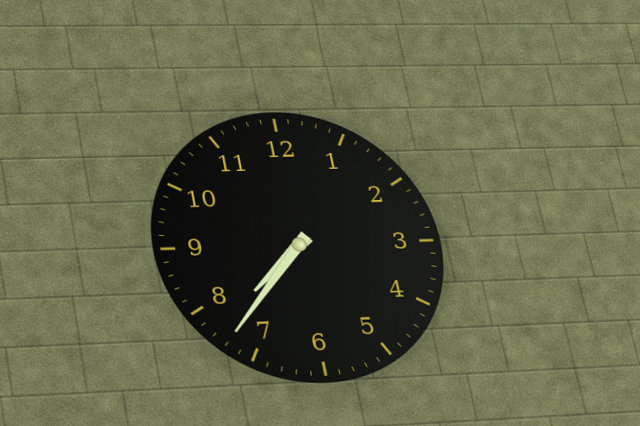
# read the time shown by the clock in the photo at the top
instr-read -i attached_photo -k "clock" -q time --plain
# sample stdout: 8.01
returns 7.37
